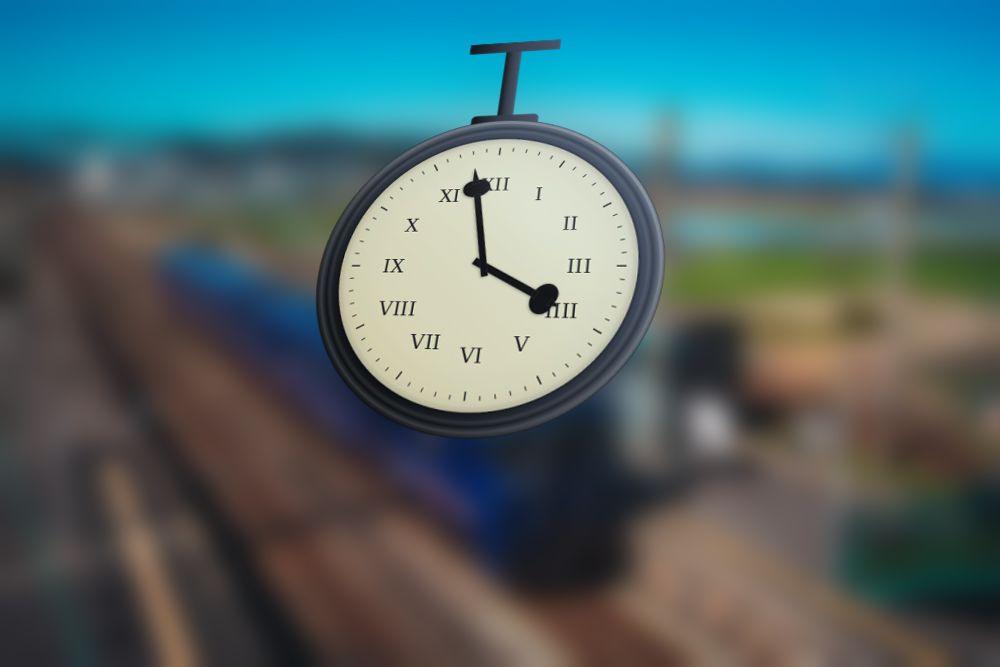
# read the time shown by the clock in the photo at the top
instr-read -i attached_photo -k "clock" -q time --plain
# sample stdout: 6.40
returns 3.58
